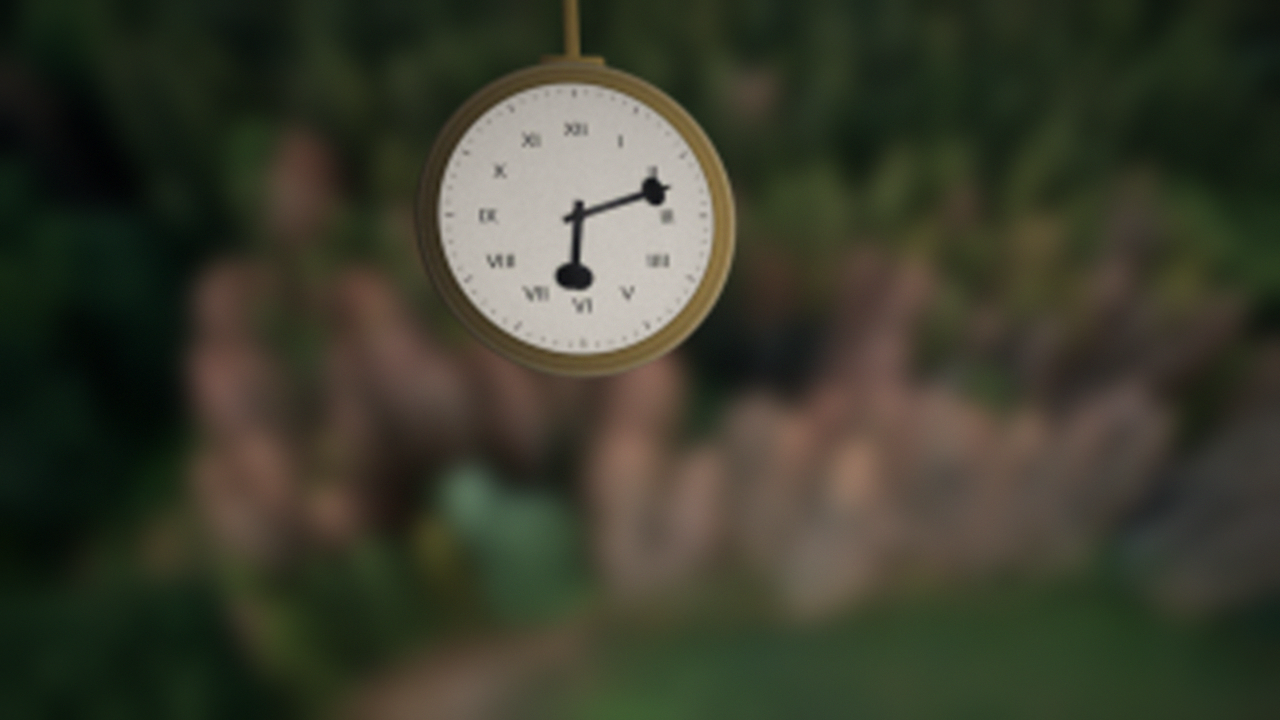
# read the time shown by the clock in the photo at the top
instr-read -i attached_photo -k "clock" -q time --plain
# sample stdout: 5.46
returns 6.12
